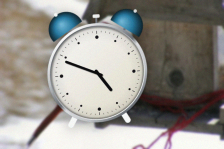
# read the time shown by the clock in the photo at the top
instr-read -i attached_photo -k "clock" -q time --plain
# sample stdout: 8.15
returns 4.49
